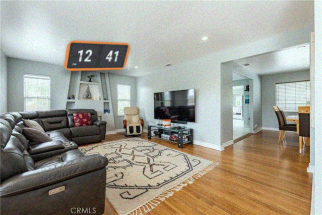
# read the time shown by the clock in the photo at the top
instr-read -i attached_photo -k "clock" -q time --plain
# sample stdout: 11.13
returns 12.41
